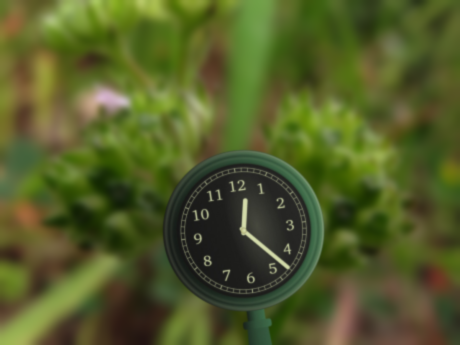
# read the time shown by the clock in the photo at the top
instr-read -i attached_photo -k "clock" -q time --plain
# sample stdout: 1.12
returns 12.23
